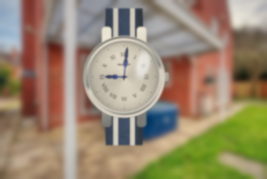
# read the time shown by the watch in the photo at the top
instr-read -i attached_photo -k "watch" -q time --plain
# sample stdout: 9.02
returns 9.01
